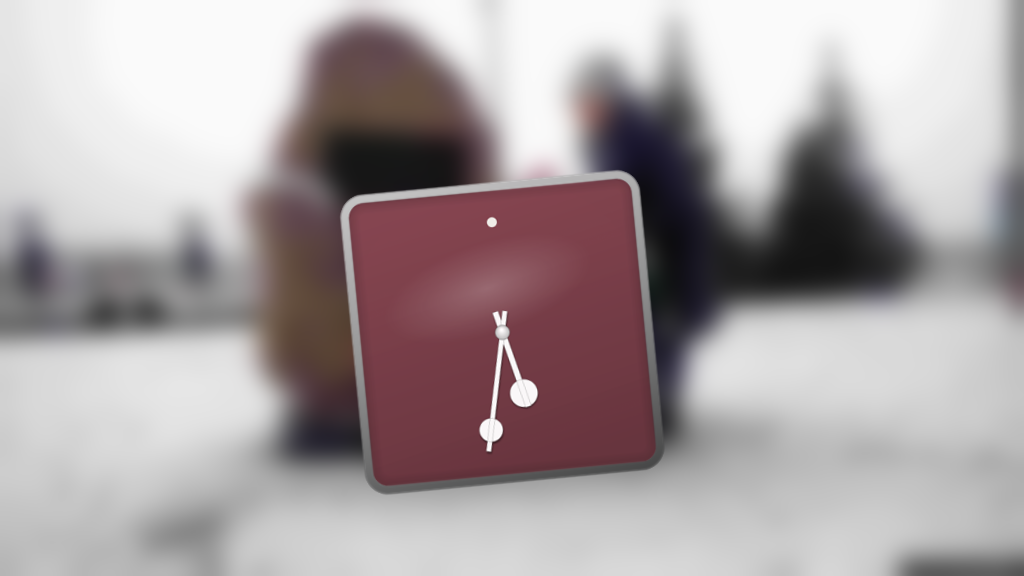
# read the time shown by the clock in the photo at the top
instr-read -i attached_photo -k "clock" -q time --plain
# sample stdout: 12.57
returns 5.32
